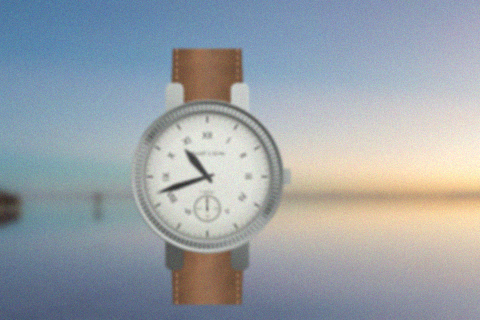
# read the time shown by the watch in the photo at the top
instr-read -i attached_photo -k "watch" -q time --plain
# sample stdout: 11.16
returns 10.42
